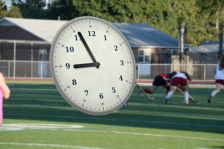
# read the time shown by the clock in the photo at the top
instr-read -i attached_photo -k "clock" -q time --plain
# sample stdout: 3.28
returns 8.56
